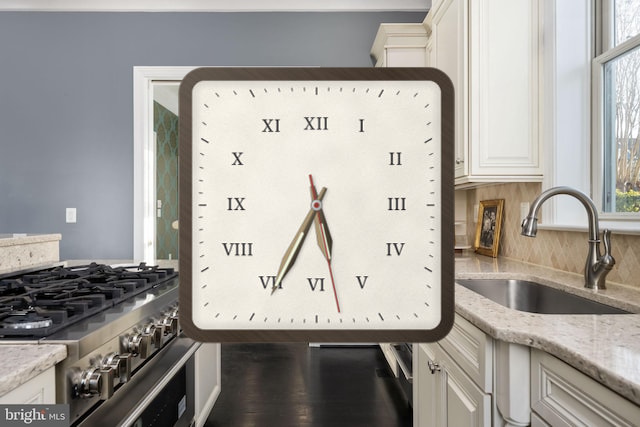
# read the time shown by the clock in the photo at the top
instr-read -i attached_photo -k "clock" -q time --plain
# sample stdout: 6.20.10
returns 5.34.28
